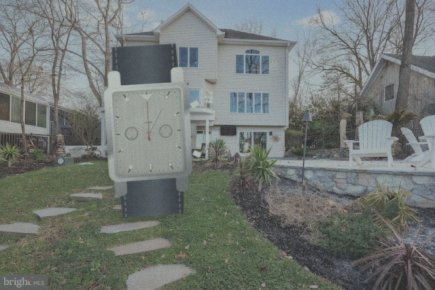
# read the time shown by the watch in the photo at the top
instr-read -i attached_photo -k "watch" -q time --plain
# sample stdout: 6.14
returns 10.05
